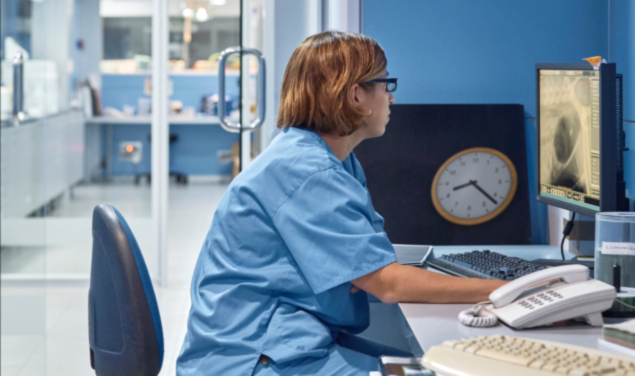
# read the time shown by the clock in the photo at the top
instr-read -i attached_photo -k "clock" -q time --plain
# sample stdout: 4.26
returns 8.22
